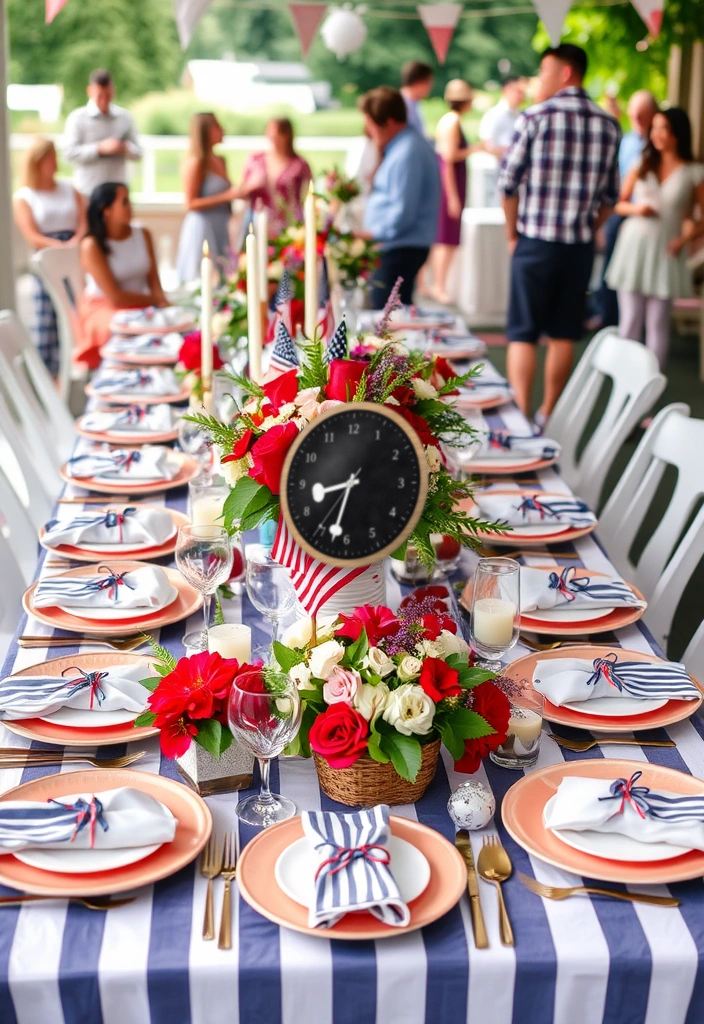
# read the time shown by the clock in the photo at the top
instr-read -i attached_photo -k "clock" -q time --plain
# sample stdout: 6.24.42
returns 8.32.36
